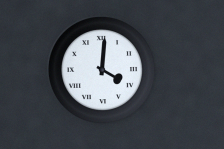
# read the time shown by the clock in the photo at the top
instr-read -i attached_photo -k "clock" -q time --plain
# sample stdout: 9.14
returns 4.01
